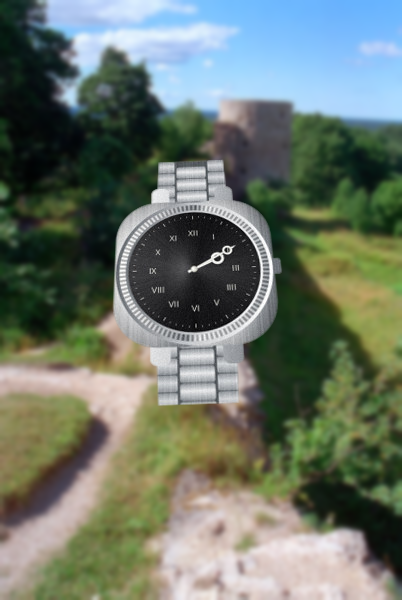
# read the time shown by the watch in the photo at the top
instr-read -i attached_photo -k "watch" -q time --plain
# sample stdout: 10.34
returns 2.10
